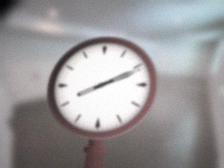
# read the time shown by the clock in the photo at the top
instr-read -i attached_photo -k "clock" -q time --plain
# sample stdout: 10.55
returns 8.11
